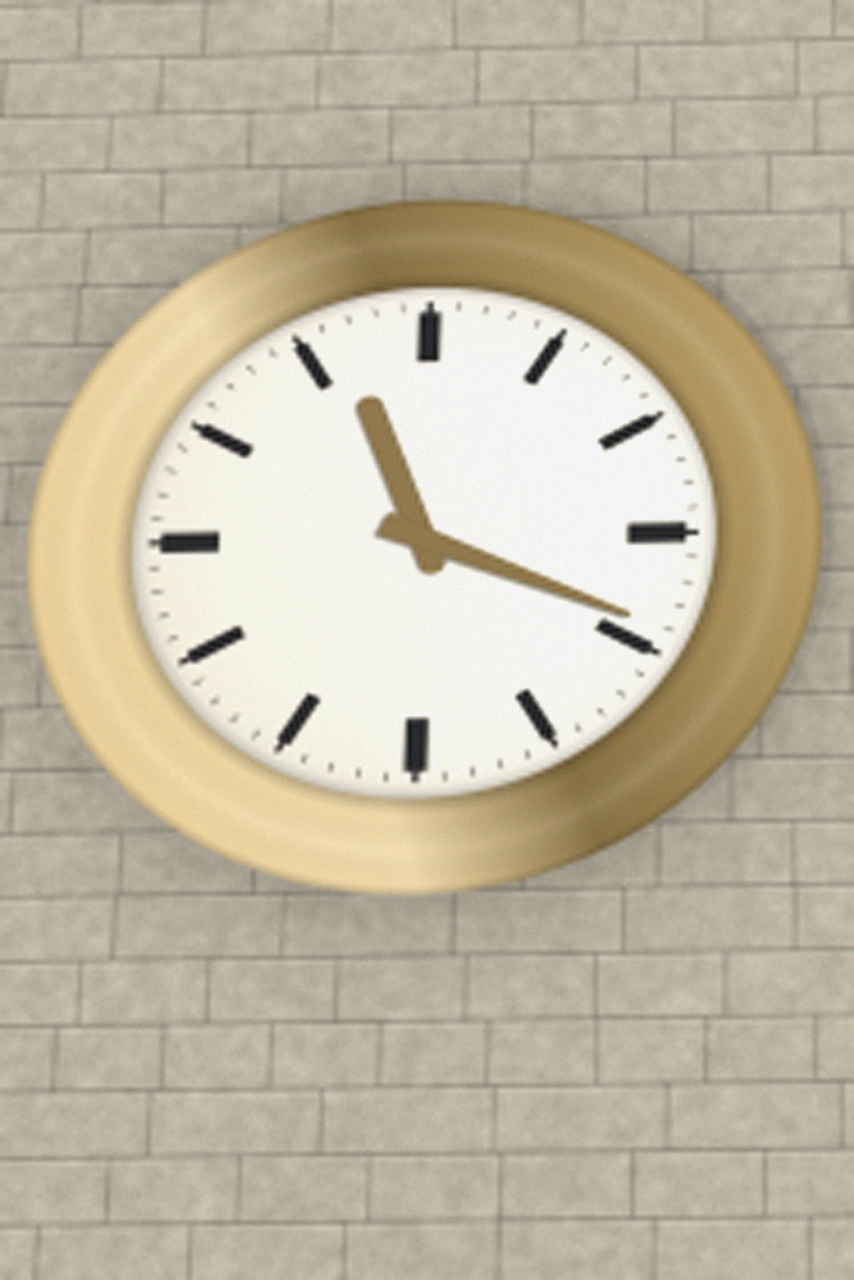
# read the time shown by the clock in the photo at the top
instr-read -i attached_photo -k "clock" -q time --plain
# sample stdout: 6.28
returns 11.19
